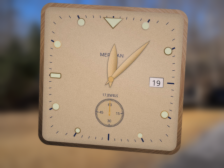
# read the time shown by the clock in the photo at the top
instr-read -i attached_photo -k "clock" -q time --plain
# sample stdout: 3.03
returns 12.07
